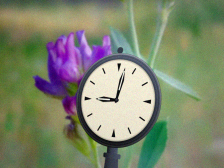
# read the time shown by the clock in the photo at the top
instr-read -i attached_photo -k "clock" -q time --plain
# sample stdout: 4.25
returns 9.02
